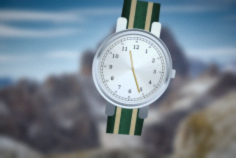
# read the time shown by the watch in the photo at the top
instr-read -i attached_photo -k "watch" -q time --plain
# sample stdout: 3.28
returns 11.26
